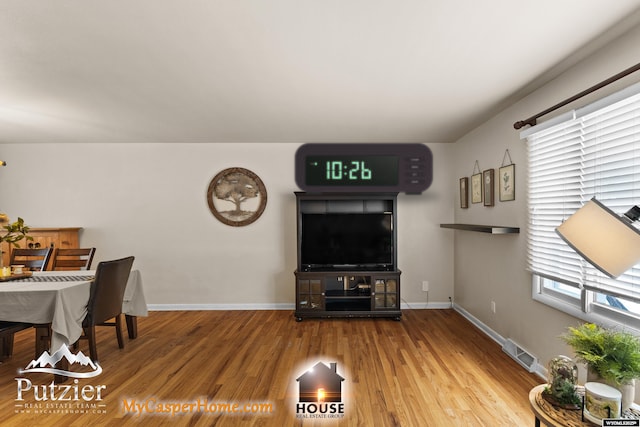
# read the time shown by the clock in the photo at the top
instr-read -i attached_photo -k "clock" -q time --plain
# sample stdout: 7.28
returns 10.26
